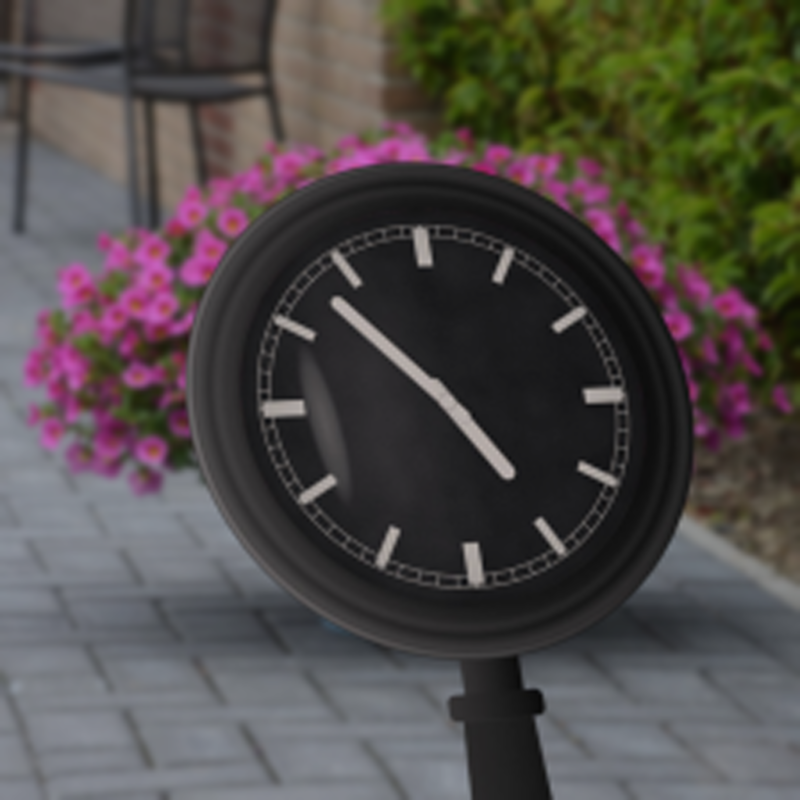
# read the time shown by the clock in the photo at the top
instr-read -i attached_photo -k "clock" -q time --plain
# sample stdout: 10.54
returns 4.53
